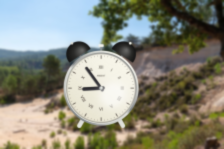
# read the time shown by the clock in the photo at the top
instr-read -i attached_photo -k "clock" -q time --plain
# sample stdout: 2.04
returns 8.54
